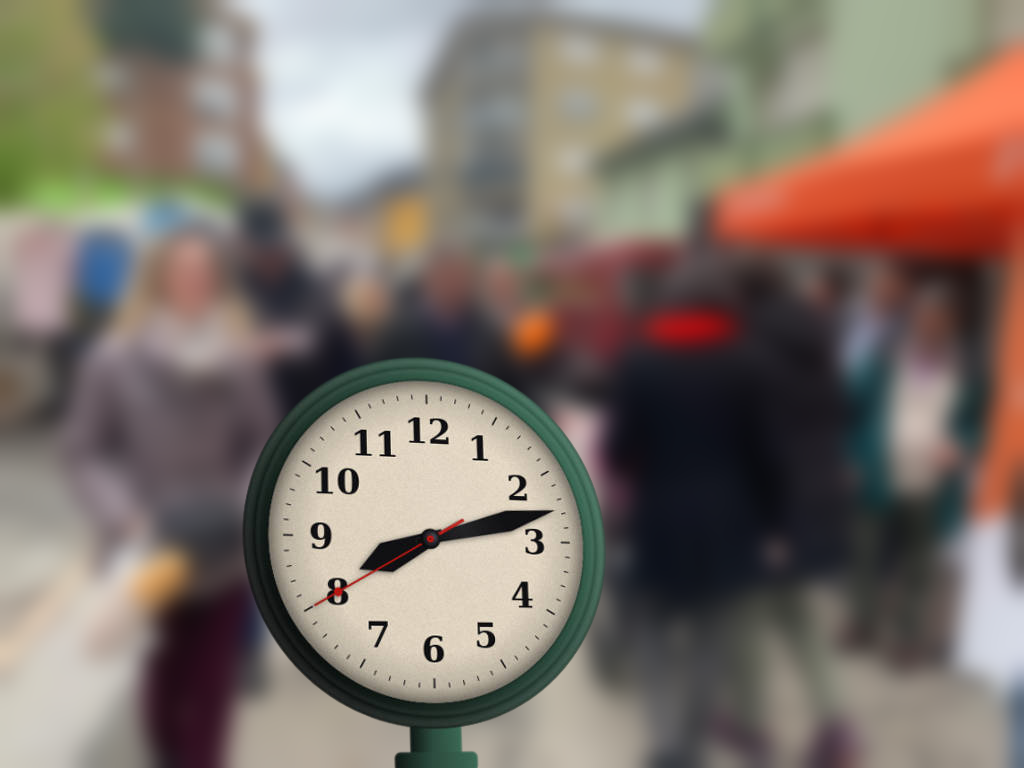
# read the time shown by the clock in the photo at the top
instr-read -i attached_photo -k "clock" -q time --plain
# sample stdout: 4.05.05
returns 8.12.40
